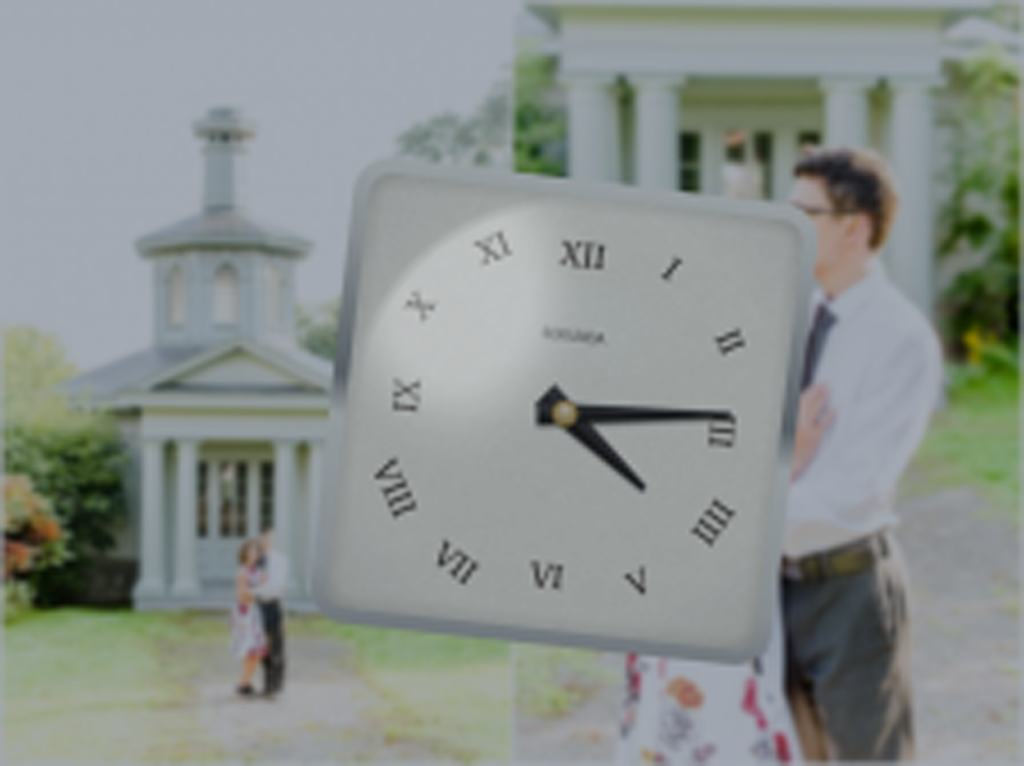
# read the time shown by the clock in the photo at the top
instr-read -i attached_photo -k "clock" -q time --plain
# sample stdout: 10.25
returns 4.14
